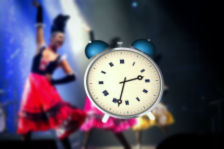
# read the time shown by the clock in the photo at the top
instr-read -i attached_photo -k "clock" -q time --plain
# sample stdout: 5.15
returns 2.33
